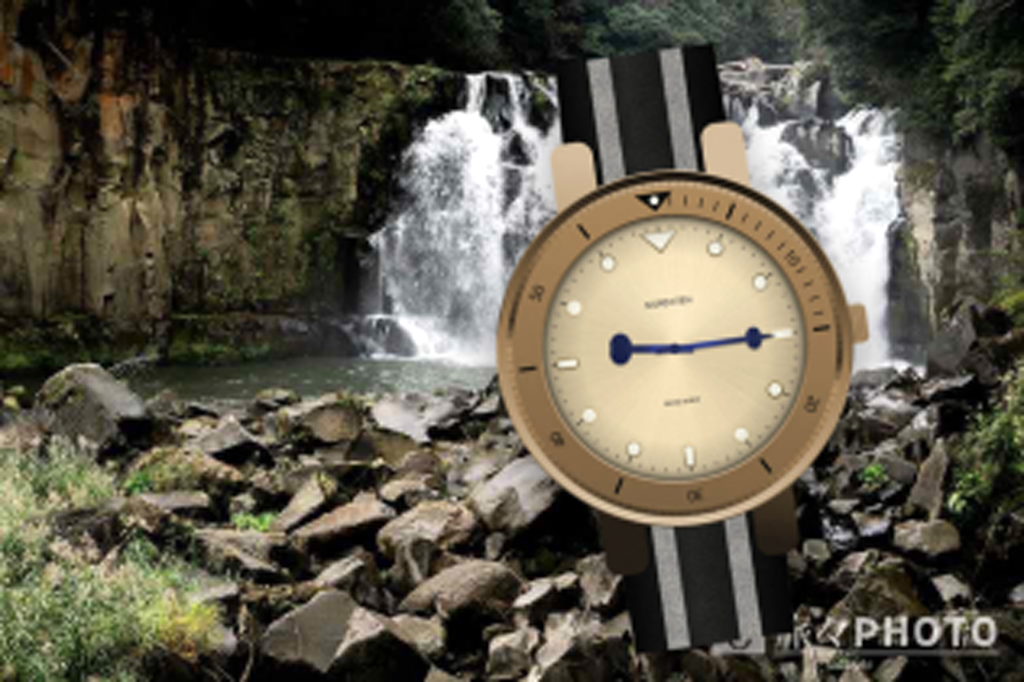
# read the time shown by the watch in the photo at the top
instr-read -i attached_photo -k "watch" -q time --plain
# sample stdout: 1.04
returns 9.15
